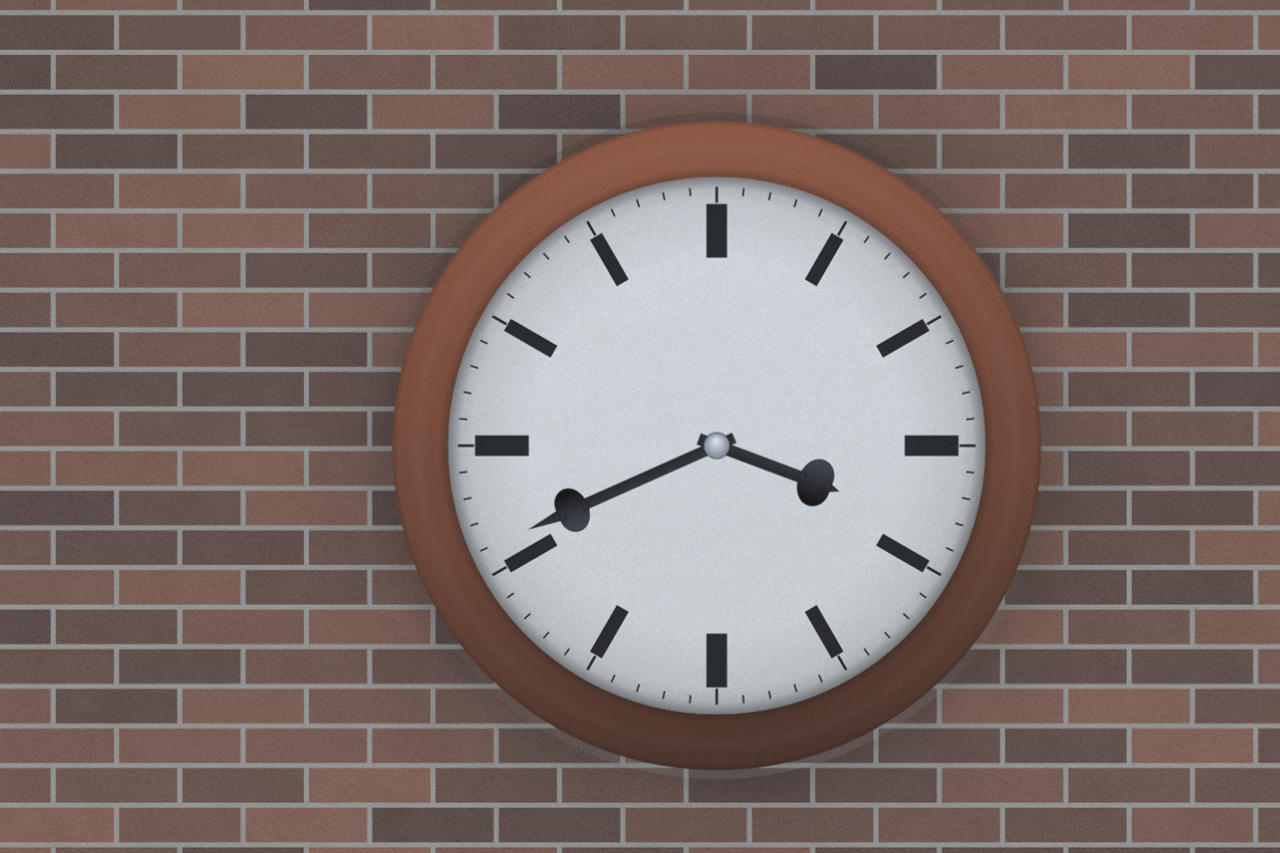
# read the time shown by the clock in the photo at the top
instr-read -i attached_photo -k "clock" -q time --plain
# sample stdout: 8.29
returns 3.41
